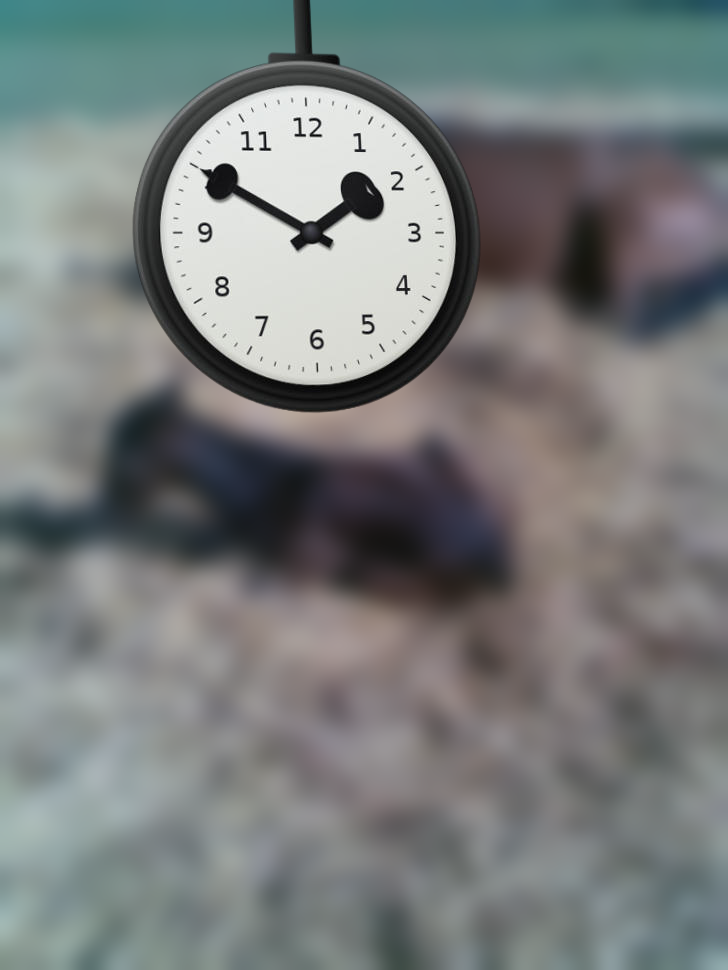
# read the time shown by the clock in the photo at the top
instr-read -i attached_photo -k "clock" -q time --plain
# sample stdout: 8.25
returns 1.50
